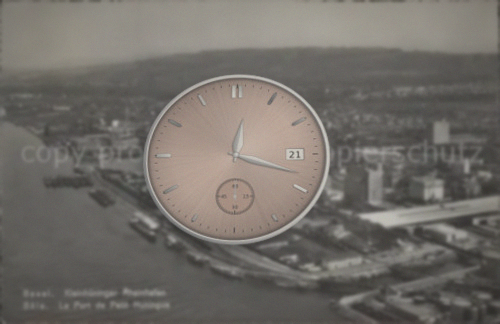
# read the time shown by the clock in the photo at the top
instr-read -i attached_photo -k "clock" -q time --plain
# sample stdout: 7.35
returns 12.18
